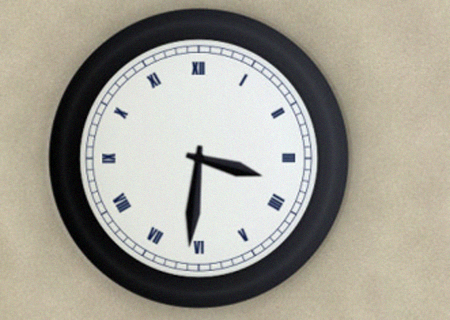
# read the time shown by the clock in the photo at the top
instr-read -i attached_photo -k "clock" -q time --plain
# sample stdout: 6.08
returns 3.31
